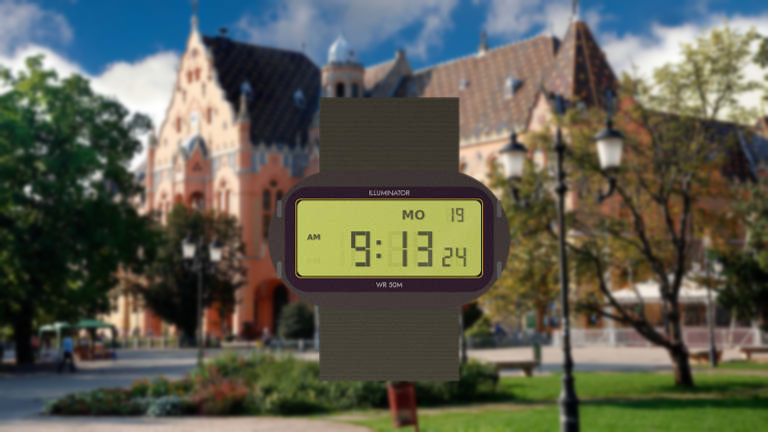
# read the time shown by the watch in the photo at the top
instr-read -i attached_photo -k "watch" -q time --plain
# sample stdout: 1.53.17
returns 9.13.24
